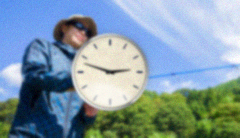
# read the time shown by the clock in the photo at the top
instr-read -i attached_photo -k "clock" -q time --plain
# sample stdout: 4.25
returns 2.48
